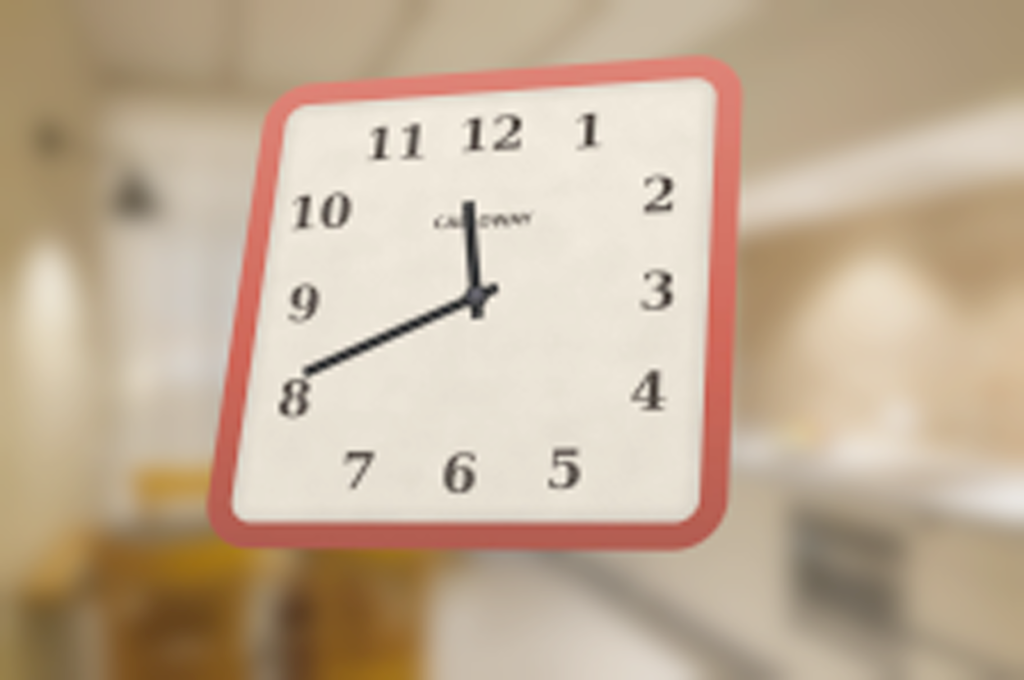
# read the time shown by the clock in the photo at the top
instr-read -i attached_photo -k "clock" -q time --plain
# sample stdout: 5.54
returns 11.41
